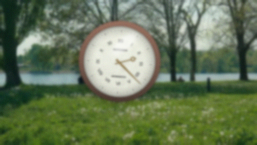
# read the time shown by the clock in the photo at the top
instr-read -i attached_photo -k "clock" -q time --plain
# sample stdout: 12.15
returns 2.22
